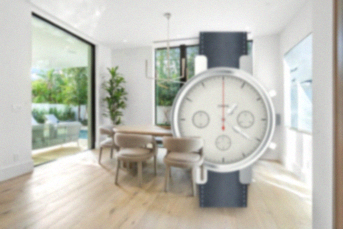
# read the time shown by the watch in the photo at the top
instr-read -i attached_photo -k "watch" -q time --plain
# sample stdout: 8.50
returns 1.21
